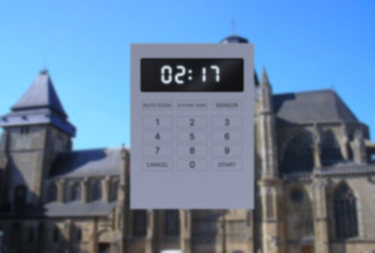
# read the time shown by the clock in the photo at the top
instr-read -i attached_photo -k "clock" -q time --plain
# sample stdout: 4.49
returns 2.17
